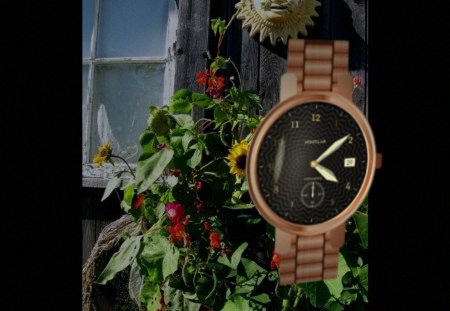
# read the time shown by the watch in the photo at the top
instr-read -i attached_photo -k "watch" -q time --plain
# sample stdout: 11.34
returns 4.09
